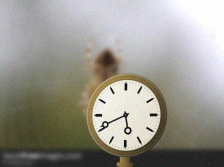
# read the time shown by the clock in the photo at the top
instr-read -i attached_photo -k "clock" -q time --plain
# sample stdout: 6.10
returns 5.41
